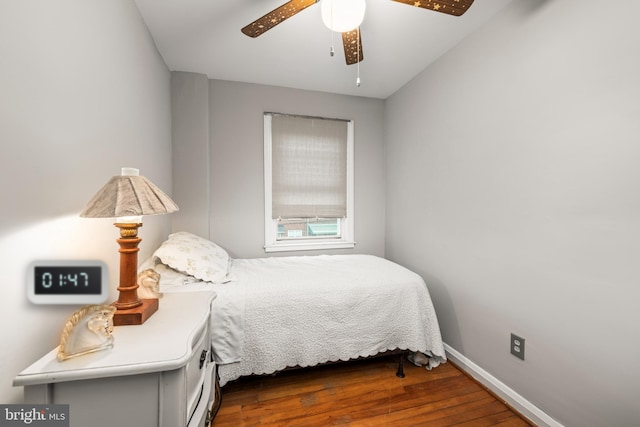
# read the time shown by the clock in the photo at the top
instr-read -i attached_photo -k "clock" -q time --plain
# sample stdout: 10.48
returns 1.47
